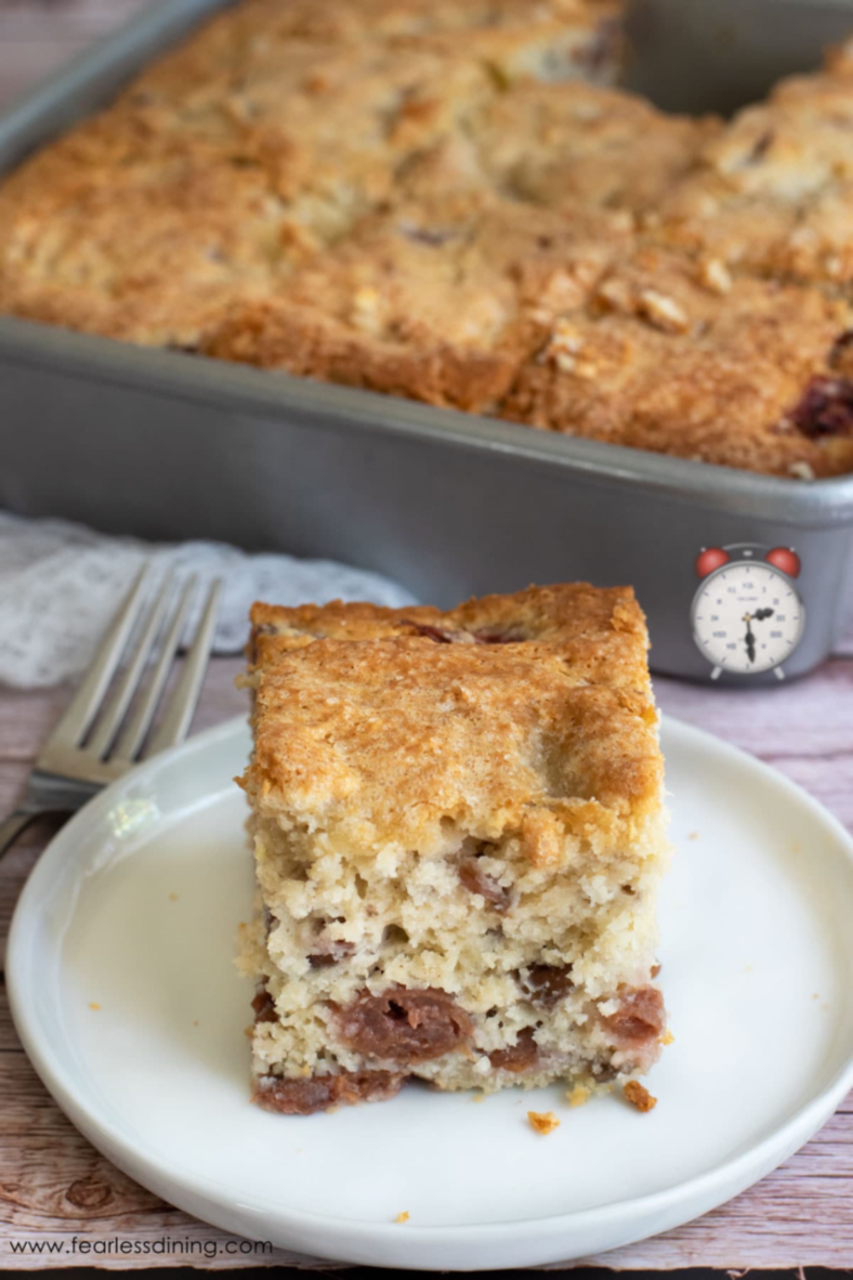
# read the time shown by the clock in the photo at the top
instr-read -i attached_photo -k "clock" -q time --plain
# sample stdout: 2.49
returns 2.29
